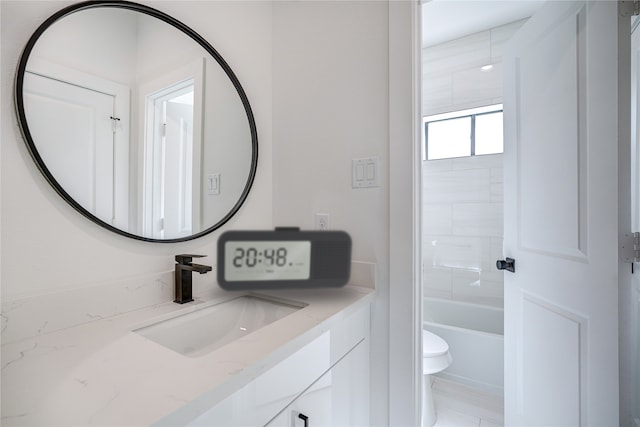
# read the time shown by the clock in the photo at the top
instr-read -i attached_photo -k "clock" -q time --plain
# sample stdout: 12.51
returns 20.48
